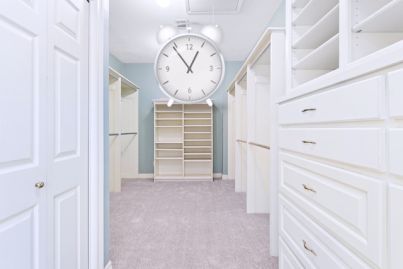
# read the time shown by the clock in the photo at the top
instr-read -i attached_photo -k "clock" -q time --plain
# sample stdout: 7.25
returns 12.54
